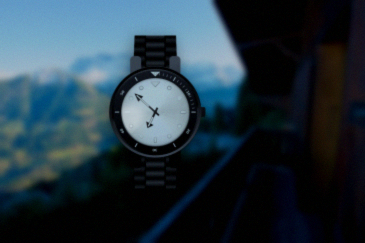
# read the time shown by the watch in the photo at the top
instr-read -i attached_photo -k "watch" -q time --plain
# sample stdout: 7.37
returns 6.52
